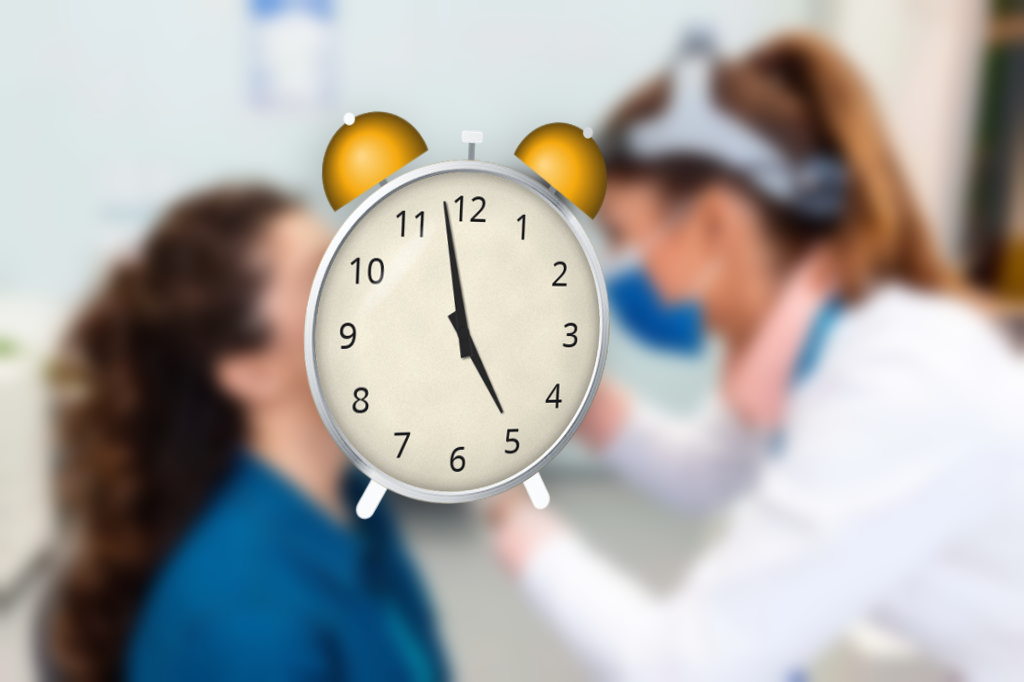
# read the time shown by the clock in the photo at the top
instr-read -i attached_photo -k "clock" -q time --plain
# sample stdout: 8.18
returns 4.58
